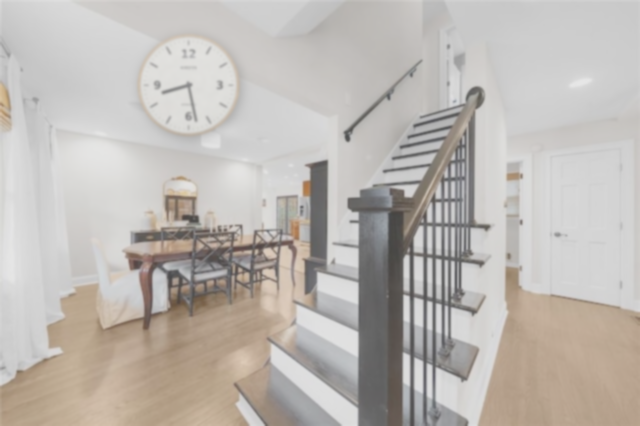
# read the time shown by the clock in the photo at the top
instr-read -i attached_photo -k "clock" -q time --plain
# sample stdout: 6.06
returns 8.28
